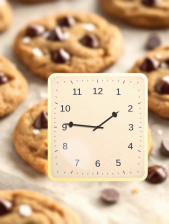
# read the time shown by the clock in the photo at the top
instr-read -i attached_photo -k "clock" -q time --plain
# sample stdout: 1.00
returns 1.46
